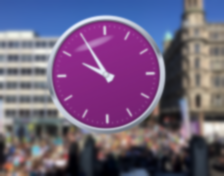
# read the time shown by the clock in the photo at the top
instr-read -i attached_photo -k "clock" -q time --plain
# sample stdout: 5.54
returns 9.55
